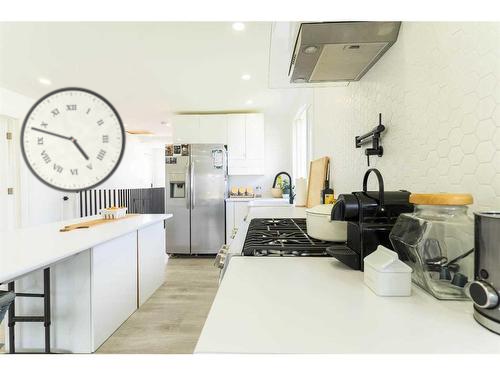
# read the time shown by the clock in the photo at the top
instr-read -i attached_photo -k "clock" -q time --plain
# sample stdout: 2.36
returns 4.48
